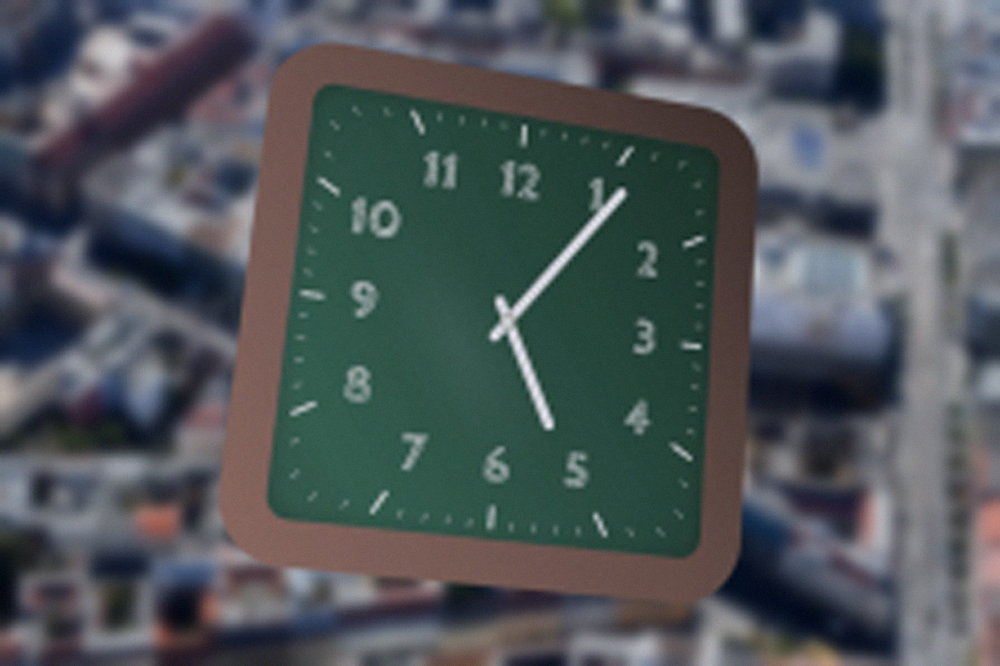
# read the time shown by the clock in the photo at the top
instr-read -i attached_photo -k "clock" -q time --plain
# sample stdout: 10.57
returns 5.06
